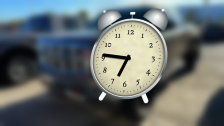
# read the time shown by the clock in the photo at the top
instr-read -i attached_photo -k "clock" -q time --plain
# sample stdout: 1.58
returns 6.46
